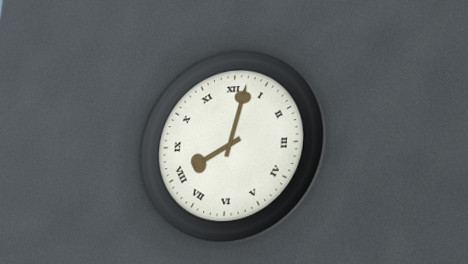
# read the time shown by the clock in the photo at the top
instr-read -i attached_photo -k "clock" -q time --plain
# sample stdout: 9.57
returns 8.02
